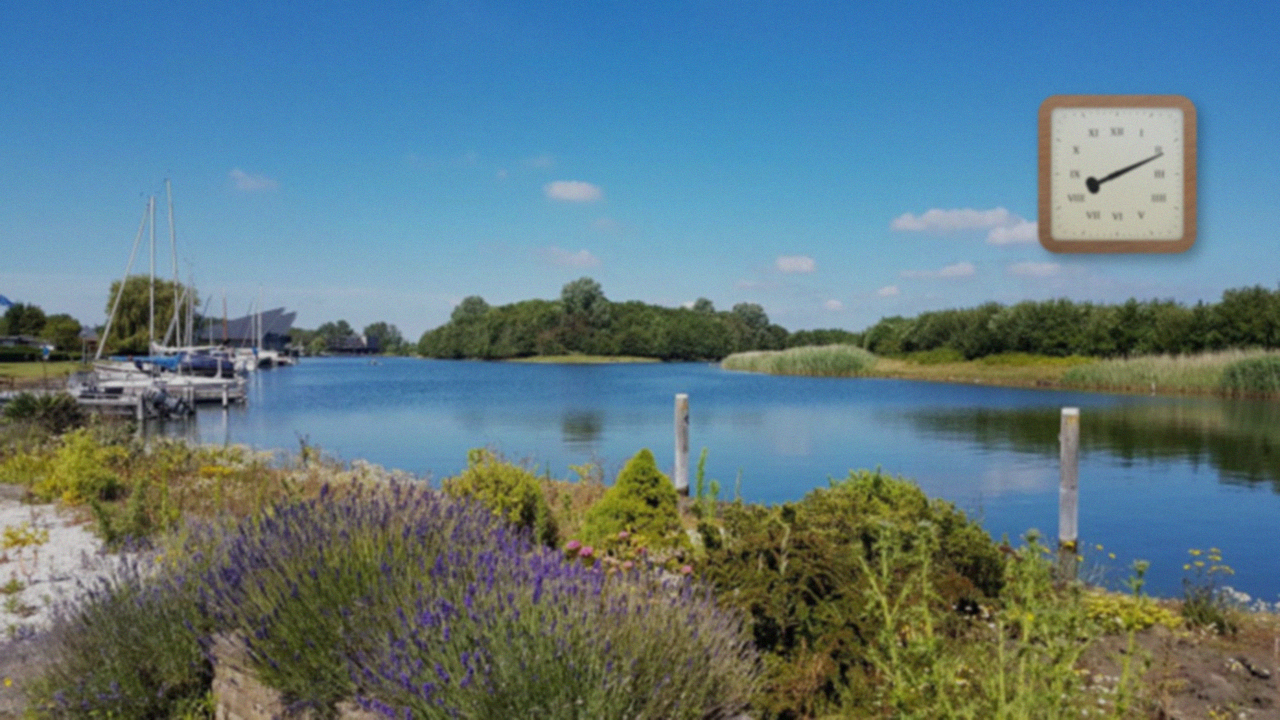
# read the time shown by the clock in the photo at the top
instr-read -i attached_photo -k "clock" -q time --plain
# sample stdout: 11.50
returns 8.11
